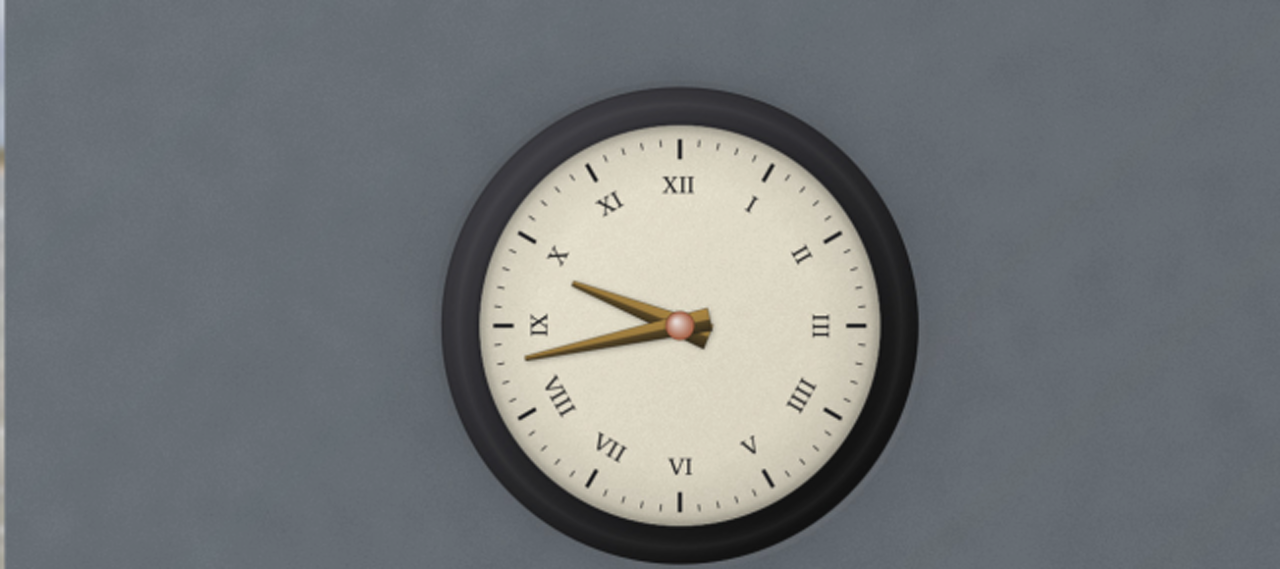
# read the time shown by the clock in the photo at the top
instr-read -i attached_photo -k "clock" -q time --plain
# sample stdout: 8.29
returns 9.43
